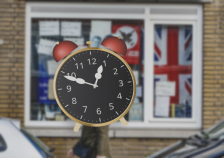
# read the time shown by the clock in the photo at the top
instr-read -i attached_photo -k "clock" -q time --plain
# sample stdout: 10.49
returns 12.49
